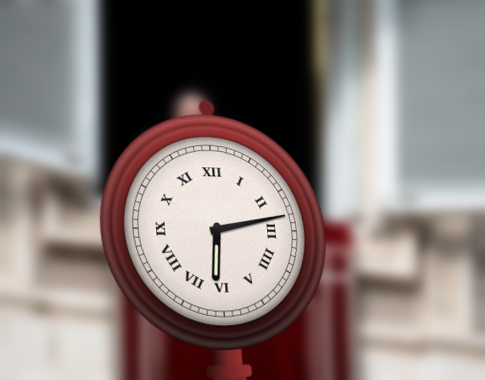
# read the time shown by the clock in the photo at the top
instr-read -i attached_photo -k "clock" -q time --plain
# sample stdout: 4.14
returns 6.13
